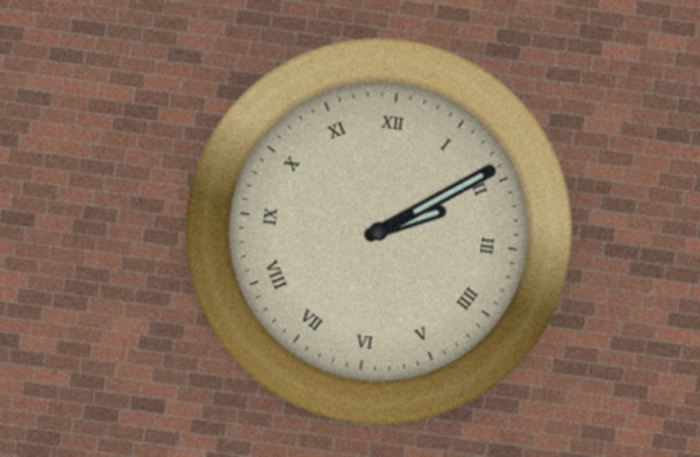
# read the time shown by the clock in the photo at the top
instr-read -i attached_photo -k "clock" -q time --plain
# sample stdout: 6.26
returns 2.09
